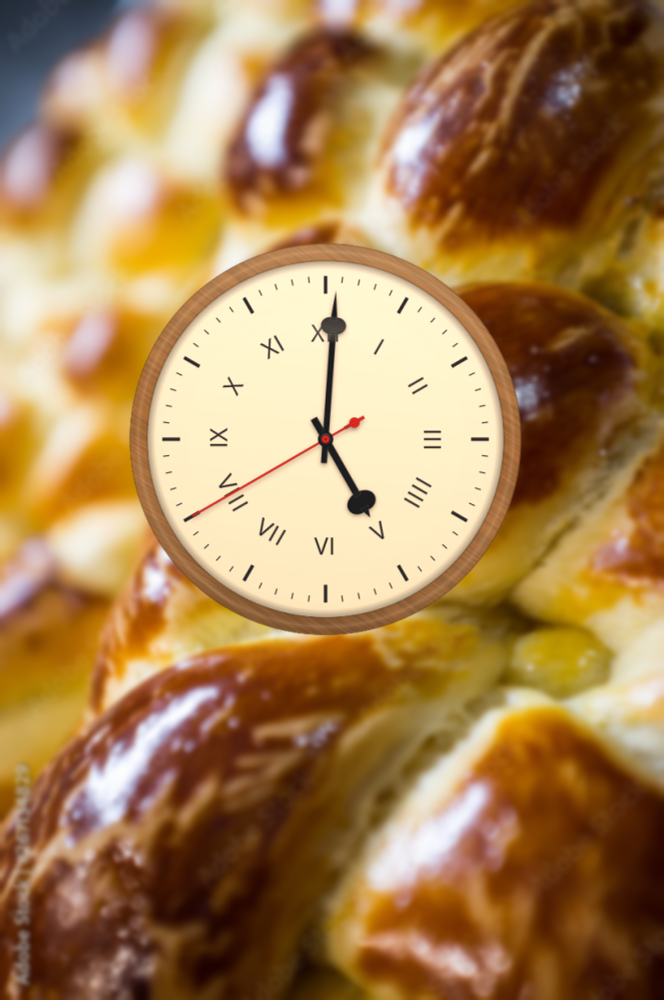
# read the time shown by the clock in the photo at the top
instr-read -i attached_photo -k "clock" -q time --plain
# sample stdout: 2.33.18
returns 5.00.40
